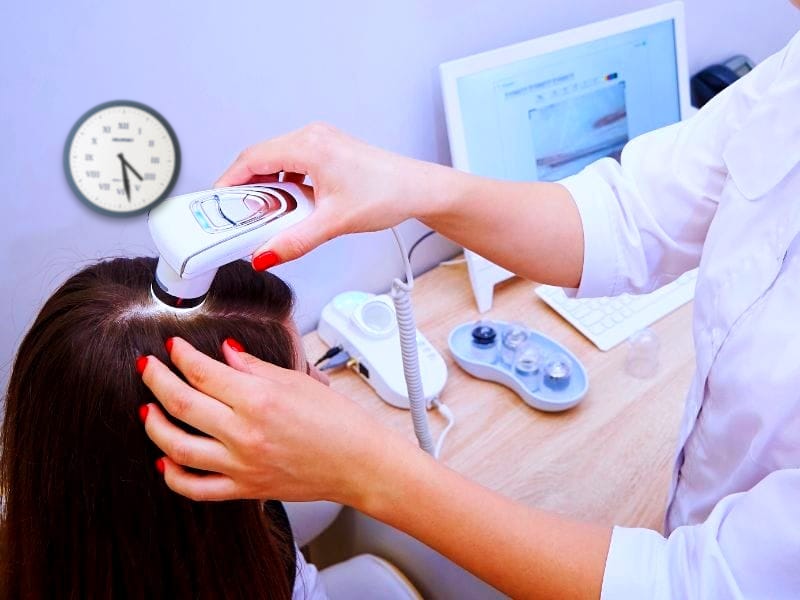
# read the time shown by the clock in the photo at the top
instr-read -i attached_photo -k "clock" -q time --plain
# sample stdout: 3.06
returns 4.28
